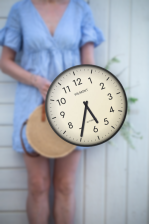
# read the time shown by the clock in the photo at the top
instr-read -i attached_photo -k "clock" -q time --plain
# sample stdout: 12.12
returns 5.35
